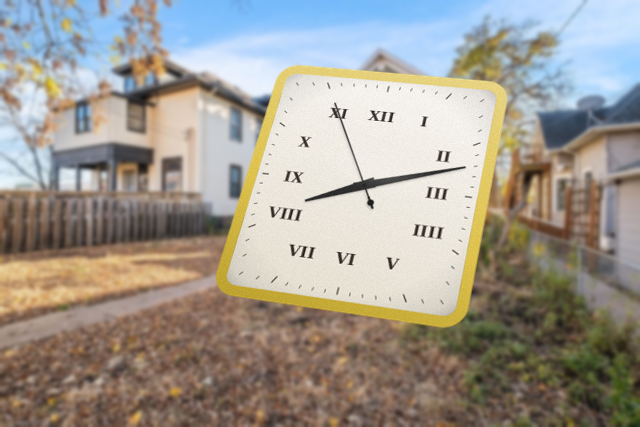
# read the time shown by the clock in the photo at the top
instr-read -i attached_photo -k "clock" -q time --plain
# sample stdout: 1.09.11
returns 8.11.55
